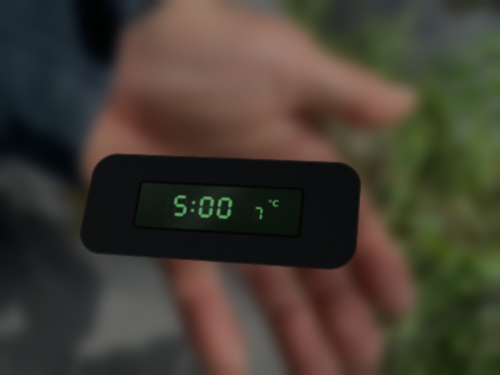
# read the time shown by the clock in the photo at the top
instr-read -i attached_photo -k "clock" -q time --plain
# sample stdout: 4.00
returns 5.00
